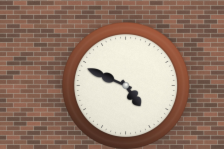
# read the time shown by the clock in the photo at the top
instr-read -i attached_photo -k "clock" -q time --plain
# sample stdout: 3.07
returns 4.49
